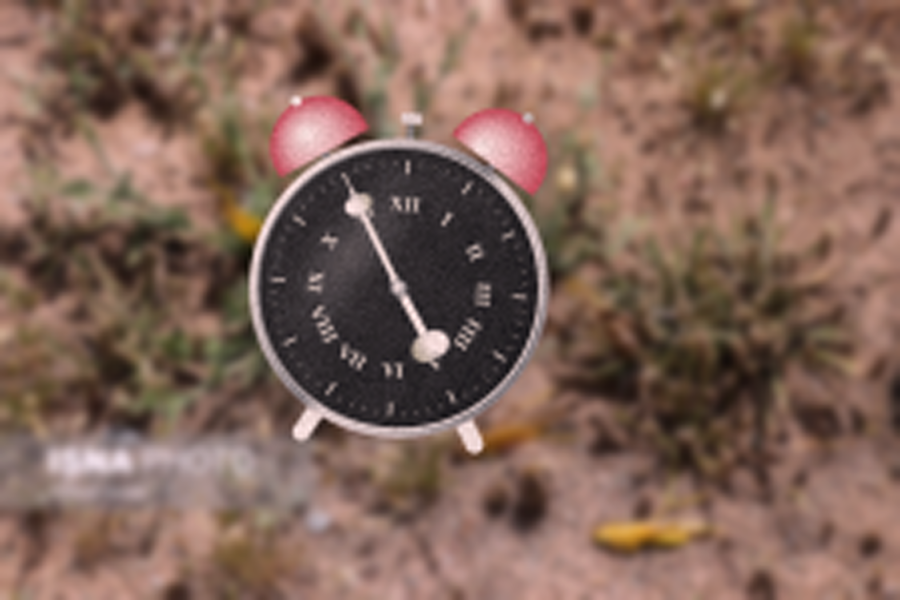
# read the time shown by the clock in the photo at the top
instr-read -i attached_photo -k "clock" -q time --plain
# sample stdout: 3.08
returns 4.55
